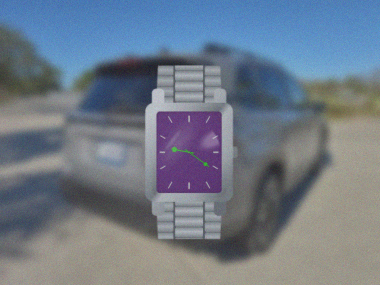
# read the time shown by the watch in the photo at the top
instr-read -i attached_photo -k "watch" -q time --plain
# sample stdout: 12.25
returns 9.21
